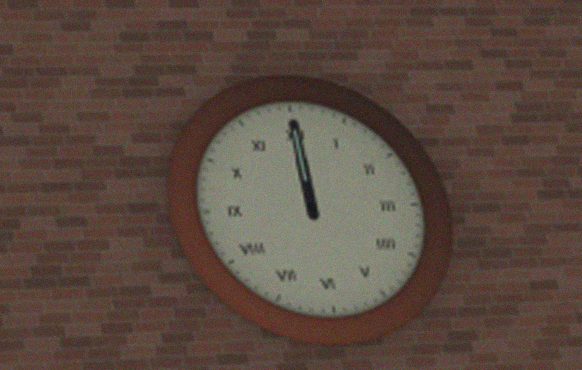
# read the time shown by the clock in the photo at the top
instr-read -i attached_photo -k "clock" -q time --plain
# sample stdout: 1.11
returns 12.00
